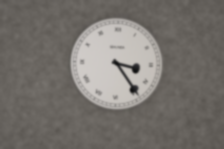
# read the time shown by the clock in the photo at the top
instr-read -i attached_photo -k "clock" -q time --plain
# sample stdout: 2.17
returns 3.24
